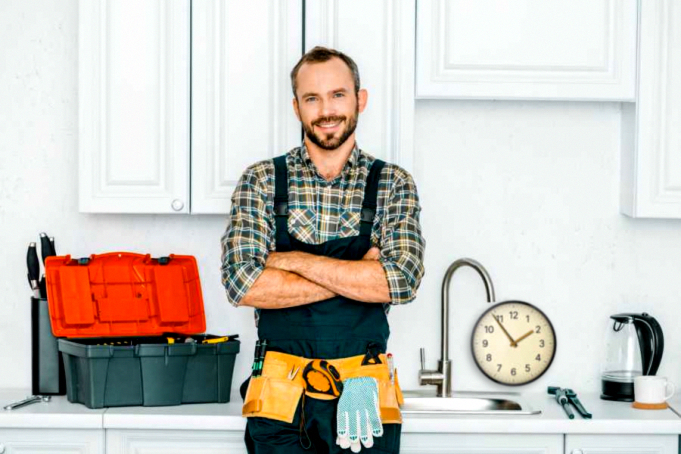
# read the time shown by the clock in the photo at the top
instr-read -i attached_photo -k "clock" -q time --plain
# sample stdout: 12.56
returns 1.54
